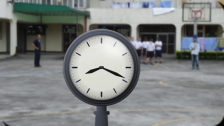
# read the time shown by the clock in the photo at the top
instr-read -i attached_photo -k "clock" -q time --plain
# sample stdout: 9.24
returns 8.19
